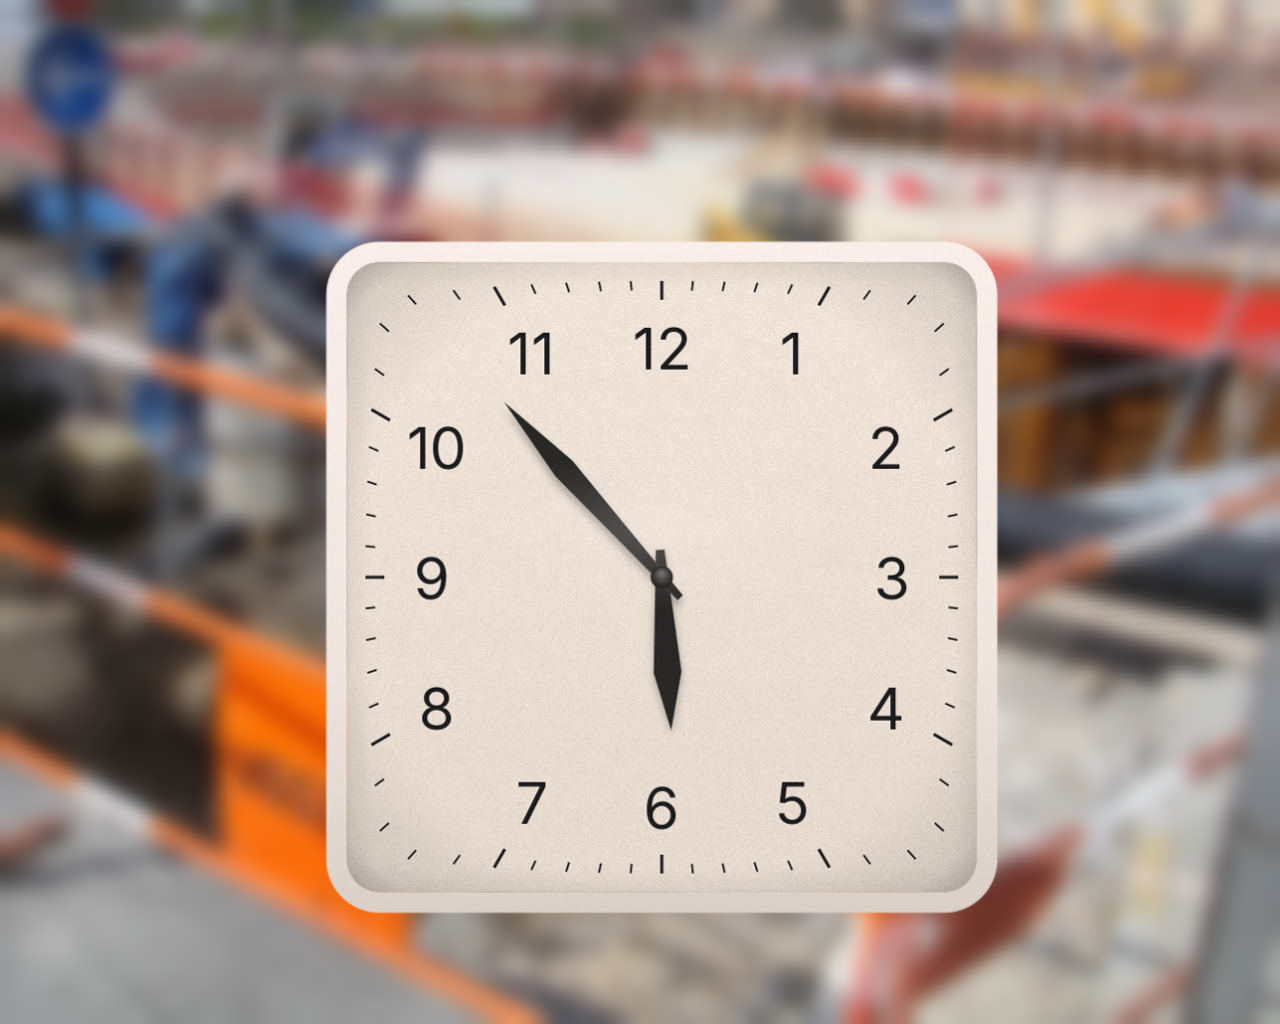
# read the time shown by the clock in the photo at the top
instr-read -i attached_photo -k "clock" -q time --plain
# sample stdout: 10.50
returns 5.53
